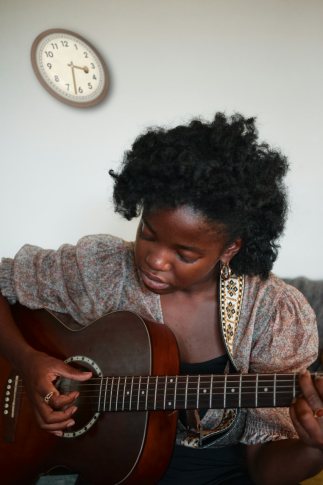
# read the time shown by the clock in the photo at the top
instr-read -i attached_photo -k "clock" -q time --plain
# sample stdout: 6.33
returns 3.32
